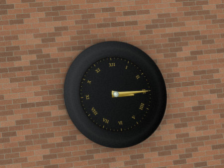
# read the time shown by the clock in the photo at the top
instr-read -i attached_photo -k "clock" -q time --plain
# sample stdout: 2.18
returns 3.15
